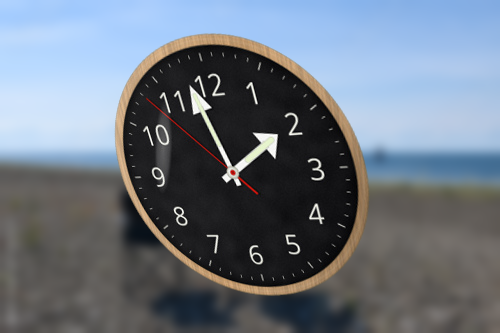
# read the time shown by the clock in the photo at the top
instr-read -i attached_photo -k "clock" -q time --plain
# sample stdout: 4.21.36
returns 1.57.53
